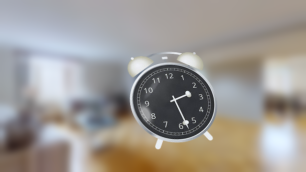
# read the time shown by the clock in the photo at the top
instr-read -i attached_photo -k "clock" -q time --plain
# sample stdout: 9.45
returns 2.28
